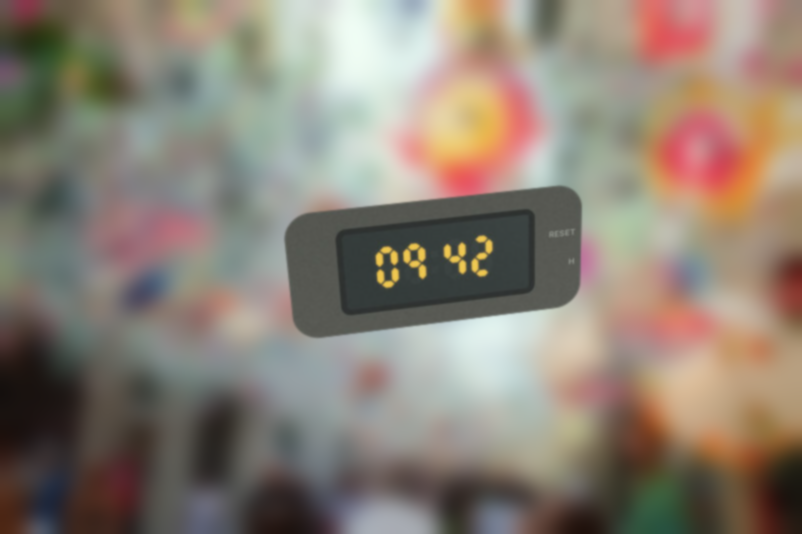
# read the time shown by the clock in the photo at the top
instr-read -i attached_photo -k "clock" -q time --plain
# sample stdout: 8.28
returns 9.42
